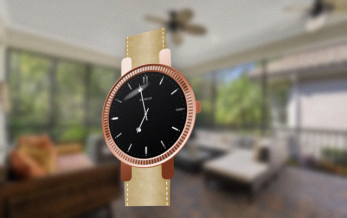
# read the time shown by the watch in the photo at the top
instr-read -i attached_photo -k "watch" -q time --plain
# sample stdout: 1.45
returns 6.58
